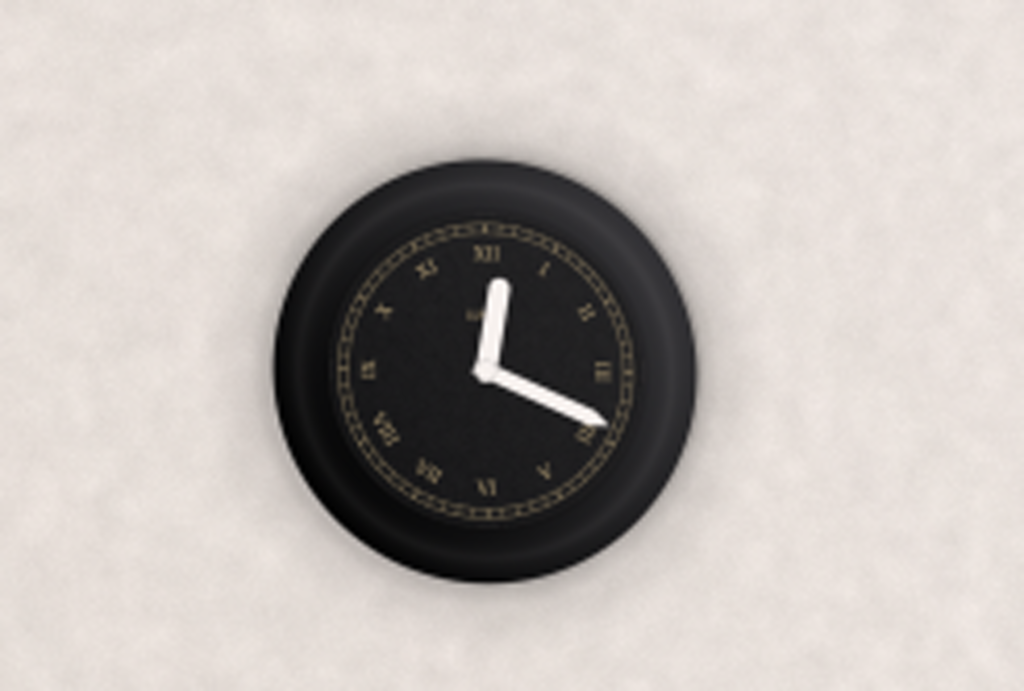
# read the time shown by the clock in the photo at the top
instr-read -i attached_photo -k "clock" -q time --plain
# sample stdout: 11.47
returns 12.19
